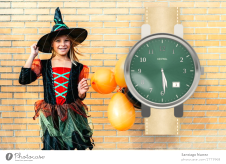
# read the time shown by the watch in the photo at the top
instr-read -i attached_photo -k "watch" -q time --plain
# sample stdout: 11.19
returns 5.29
